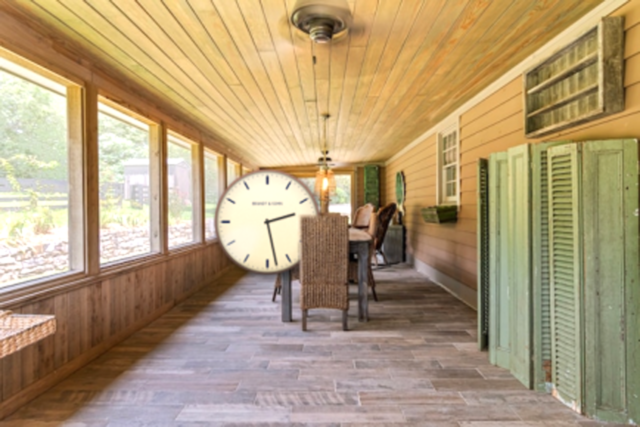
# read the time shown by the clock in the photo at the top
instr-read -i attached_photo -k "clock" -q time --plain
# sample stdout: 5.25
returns 2.28
